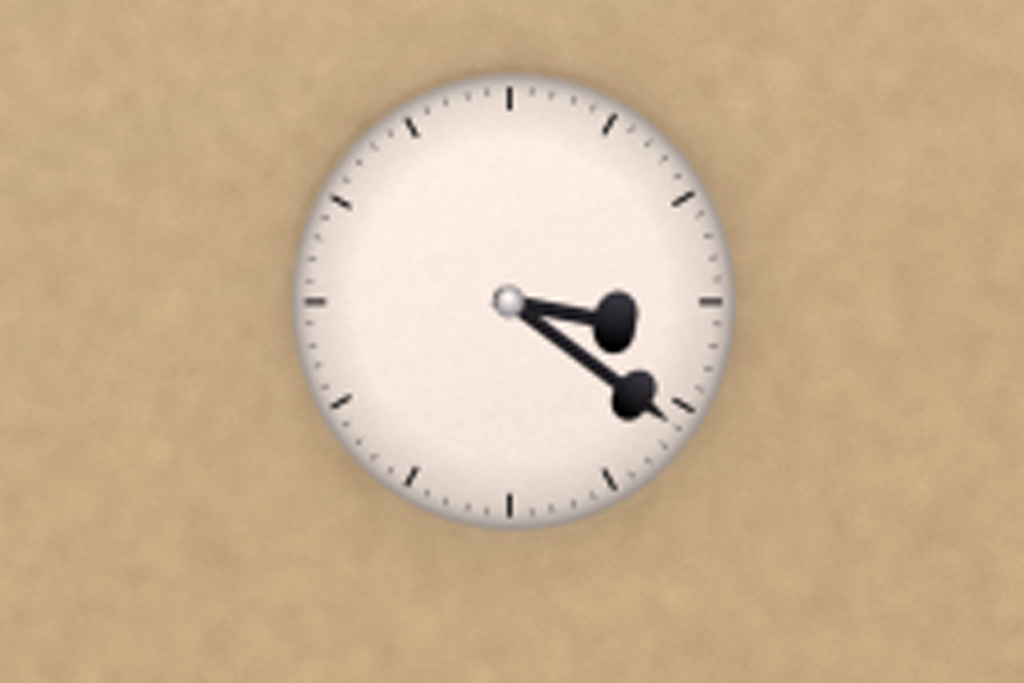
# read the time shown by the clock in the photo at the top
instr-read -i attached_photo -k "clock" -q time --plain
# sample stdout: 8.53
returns 3.21
